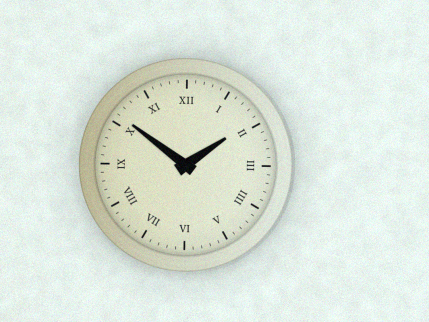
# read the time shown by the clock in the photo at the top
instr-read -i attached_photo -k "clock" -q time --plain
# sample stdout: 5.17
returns 1.51
